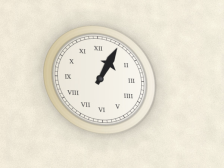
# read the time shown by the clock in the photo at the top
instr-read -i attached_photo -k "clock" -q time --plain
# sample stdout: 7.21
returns 1.05
